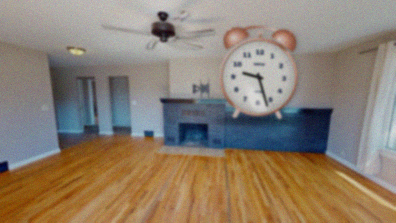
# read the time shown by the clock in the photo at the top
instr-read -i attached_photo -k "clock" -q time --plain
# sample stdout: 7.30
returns 9.27
